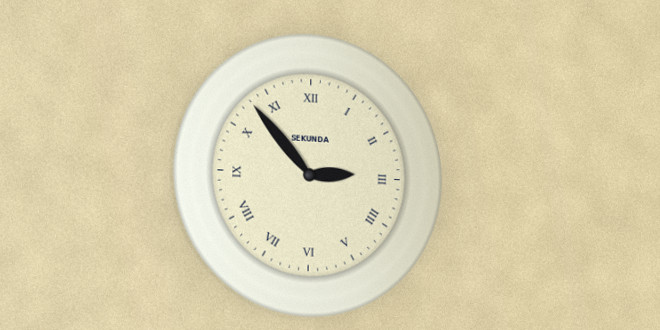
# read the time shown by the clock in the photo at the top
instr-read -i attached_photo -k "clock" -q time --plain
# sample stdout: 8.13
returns 2.53
